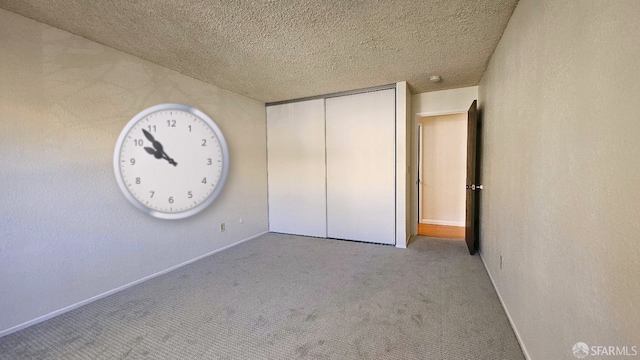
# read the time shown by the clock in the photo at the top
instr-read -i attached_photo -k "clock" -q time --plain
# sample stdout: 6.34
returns 9.53
